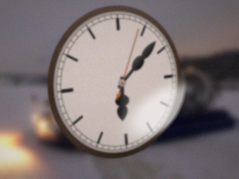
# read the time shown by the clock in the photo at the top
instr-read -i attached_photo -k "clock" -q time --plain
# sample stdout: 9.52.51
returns 6.08.04
